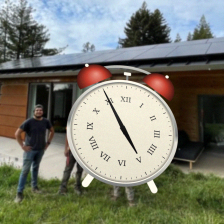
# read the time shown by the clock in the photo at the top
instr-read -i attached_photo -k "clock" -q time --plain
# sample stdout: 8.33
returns 4.55
